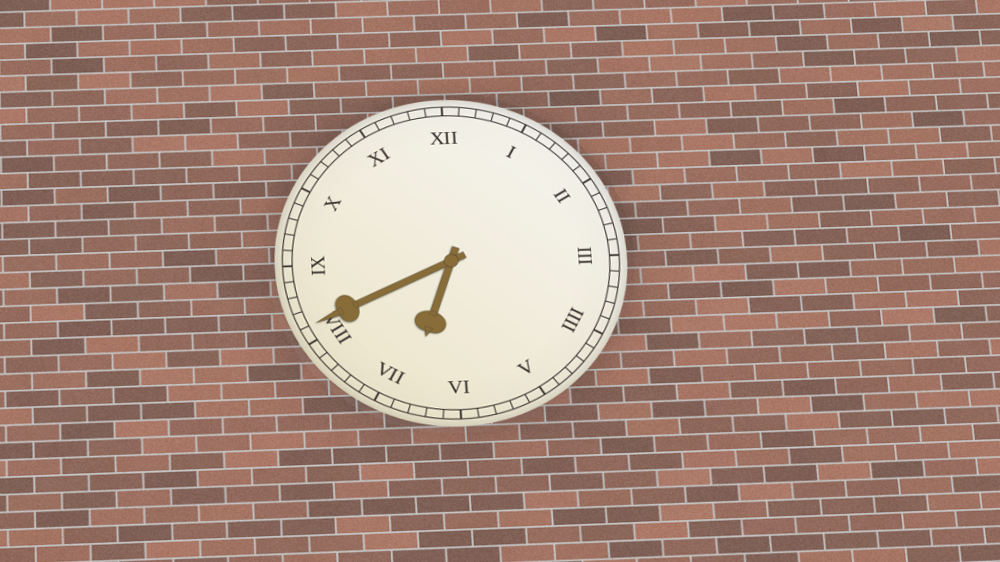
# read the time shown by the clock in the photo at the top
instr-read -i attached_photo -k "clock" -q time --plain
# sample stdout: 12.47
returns 6.41
